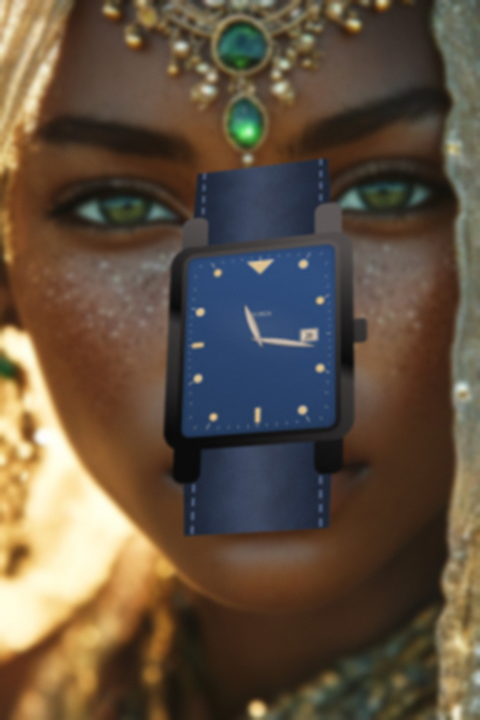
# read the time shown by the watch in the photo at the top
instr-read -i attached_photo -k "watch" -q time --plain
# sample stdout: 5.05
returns 11.17
